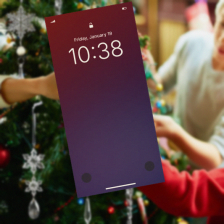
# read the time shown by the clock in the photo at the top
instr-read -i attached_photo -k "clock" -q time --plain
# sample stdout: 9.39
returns 10.38
